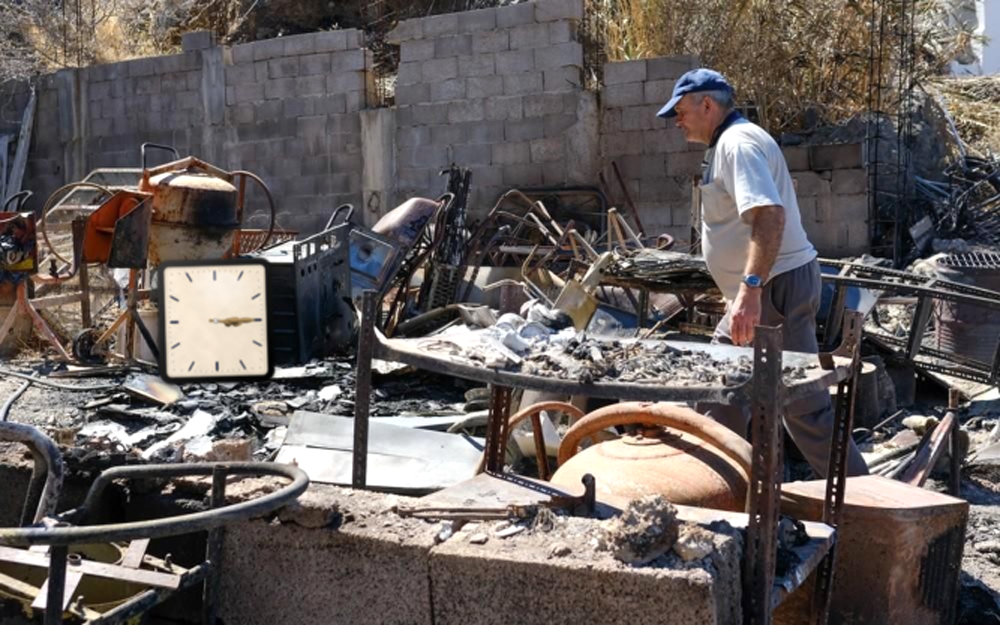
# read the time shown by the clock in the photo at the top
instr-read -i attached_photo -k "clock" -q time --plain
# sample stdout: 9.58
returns 3.15
